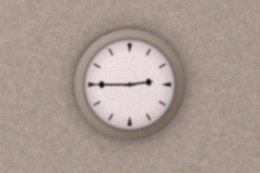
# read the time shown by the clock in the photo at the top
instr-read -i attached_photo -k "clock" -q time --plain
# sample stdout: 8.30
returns 2.45
